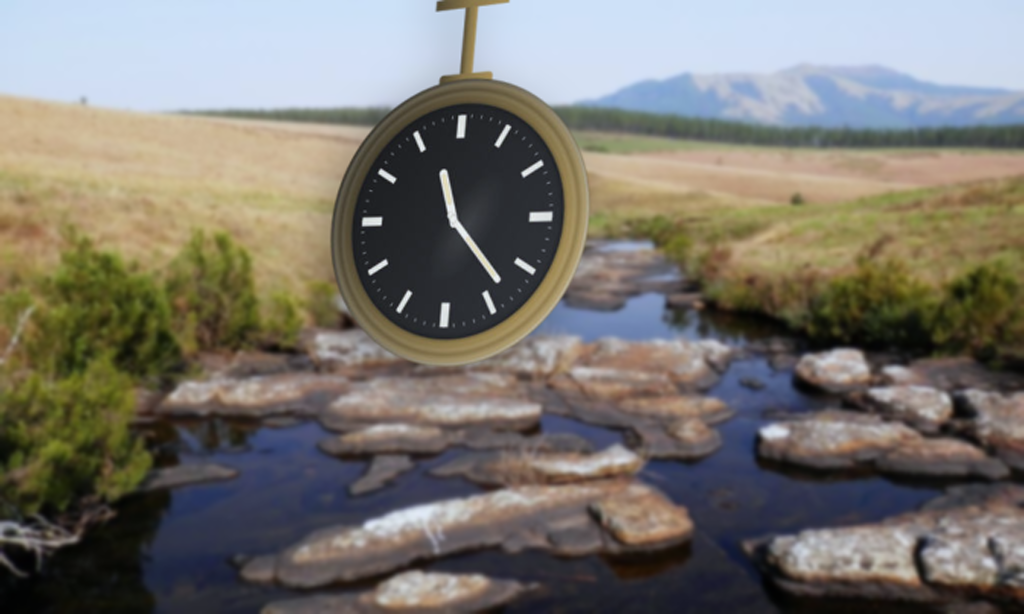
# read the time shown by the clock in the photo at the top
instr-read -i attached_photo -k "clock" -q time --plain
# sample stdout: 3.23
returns 11.23
